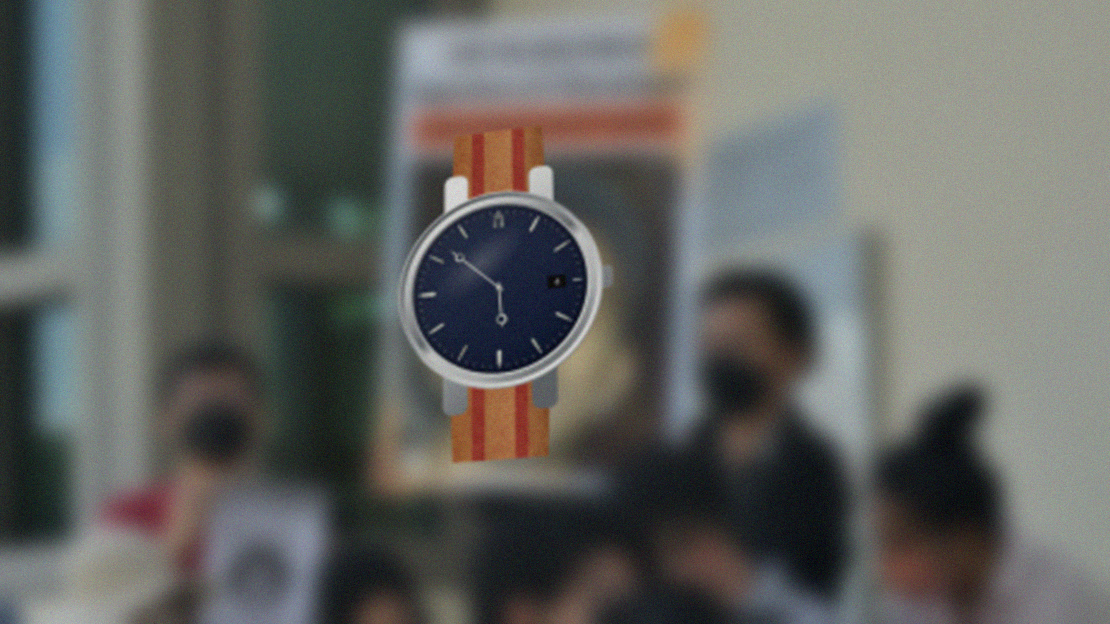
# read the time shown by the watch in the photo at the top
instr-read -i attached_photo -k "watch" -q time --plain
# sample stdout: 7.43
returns 5.52
